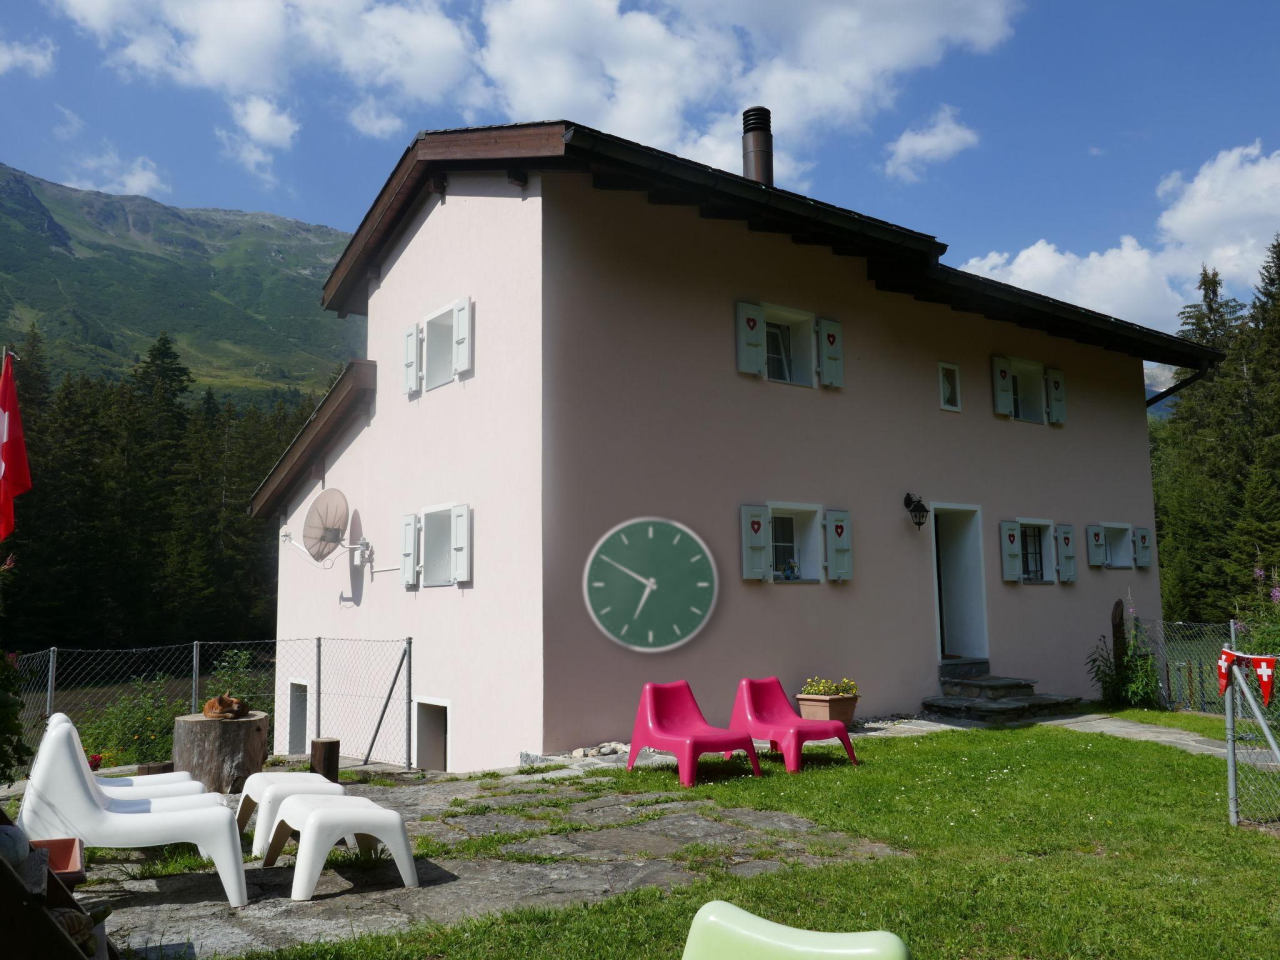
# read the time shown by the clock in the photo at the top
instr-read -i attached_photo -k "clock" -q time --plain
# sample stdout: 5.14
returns 6.50
